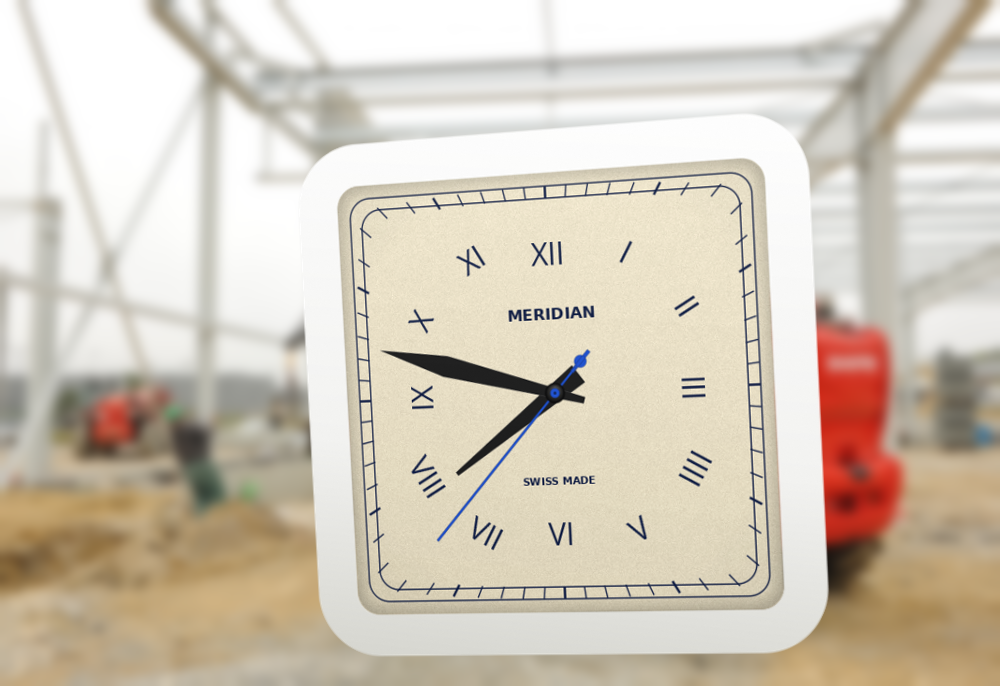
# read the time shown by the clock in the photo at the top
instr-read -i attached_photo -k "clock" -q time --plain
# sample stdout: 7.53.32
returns 7.47.37
